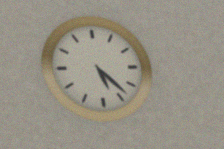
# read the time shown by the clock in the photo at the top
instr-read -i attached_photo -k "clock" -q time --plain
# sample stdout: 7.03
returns 5.23
